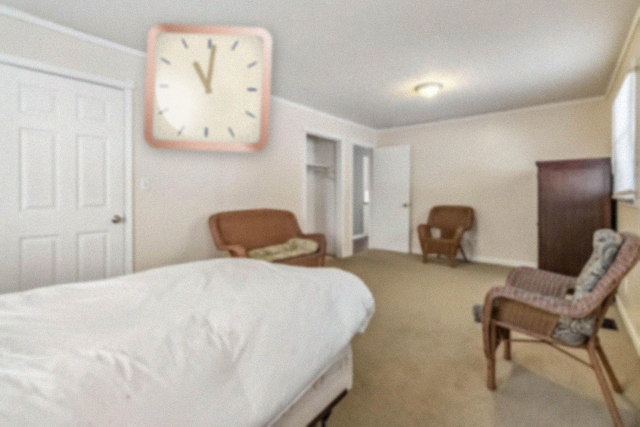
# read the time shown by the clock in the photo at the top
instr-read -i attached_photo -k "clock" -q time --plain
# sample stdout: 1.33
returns 11.01
